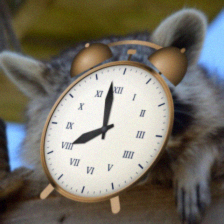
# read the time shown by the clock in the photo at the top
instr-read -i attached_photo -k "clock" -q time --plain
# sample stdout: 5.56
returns 7.58
